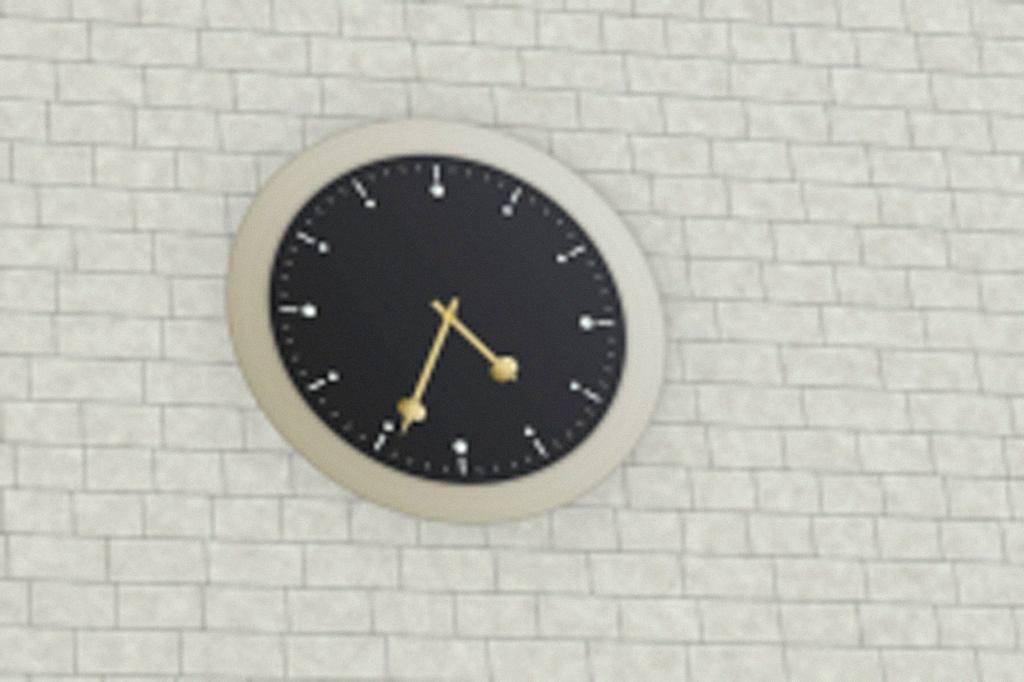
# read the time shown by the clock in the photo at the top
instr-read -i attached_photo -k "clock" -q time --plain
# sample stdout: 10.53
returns 4.34
